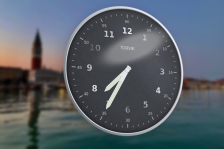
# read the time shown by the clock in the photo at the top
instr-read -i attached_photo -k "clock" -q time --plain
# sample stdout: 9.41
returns 7.35
